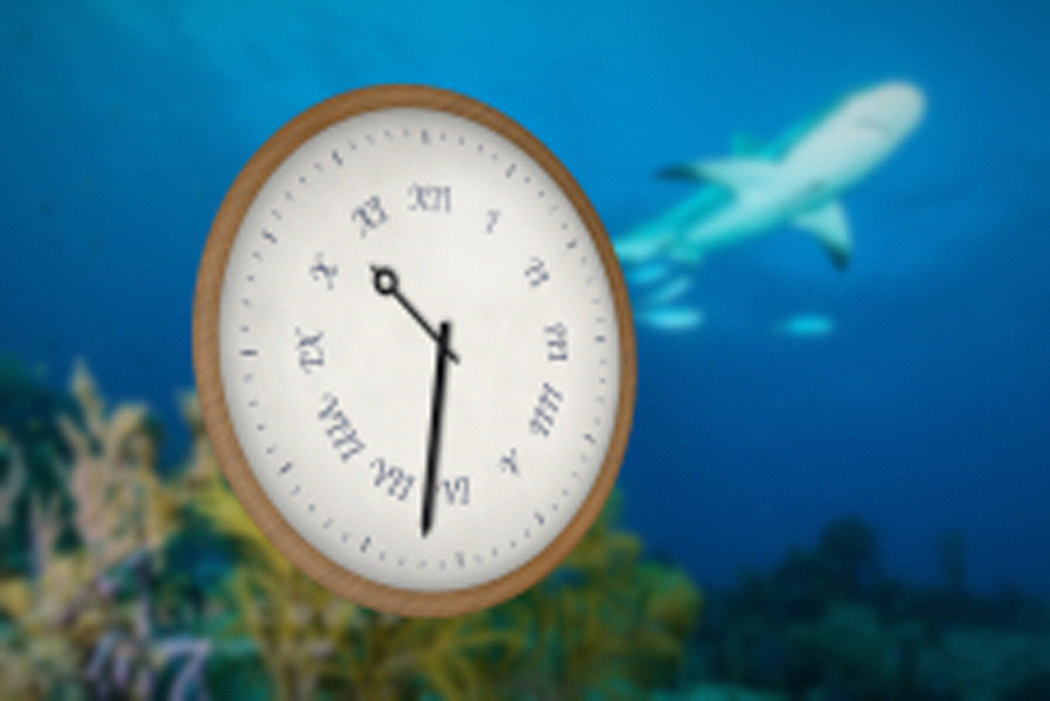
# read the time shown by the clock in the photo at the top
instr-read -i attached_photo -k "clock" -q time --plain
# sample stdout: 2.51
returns 10.32
